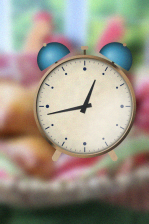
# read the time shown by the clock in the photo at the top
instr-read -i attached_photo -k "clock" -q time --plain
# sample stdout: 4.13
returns 12.43
